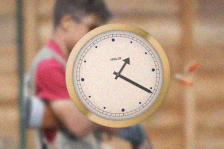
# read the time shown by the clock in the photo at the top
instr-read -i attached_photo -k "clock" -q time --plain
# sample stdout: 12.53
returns 1.21
